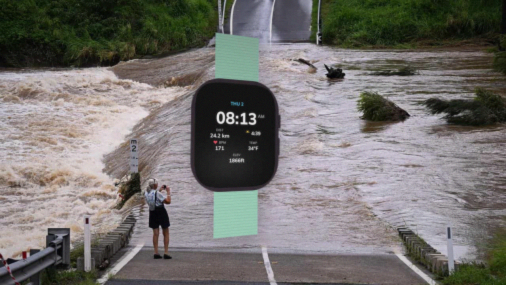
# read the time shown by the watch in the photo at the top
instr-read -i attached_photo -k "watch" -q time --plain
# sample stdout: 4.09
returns 8.13
